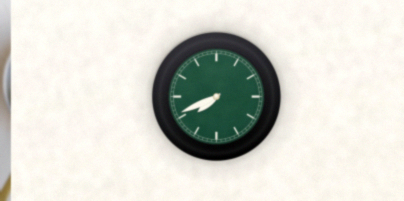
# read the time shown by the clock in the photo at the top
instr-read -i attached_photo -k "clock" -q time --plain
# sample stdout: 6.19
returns 7.41
